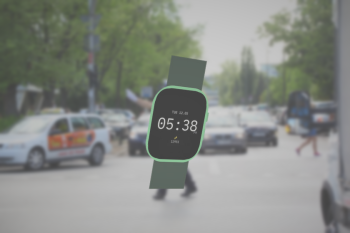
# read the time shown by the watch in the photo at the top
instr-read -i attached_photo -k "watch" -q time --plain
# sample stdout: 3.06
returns 5.38
